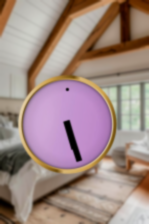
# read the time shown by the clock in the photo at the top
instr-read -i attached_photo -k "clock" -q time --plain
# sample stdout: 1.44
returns 5.27
